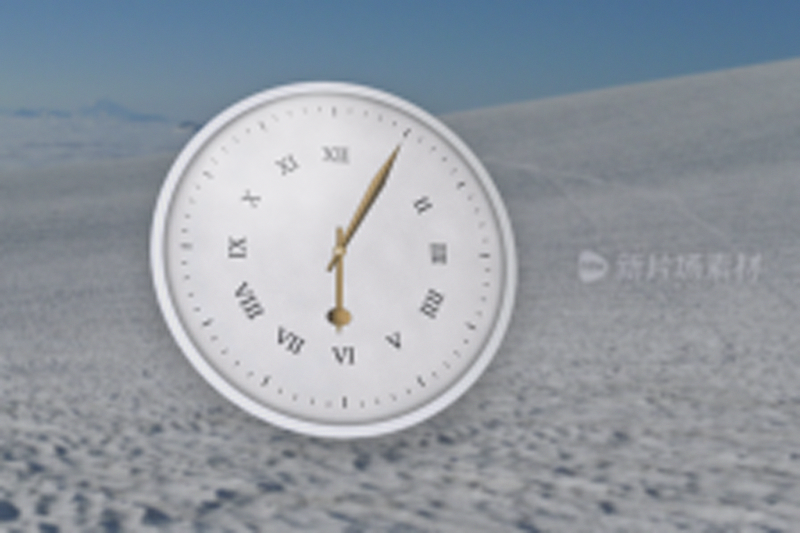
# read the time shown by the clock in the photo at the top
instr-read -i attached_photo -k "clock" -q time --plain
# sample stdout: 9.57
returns 6.05
